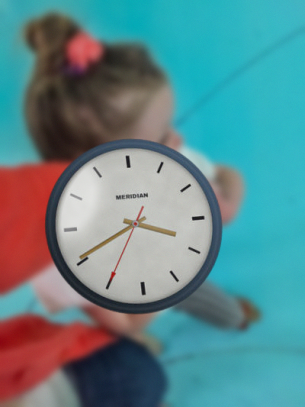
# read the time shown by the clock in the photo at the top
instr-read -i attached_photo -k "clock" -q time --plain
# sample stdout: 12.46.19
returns 3.40.35
